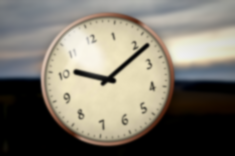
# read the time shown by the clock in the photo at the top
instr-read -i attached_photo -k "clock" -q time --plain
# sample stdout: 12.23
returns 10.12
